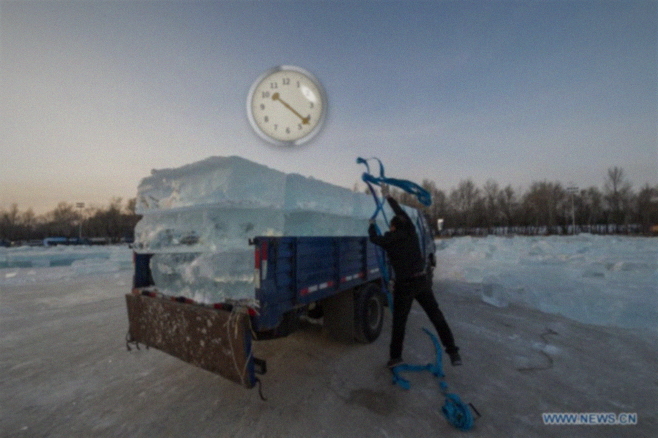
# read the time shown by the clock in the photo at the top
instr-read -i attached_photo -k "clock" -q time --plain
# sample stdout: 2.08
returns 10.22
